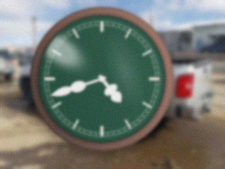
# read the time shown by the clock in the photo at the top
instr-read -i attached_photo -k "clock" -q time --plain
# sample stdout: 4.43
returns 4.42
